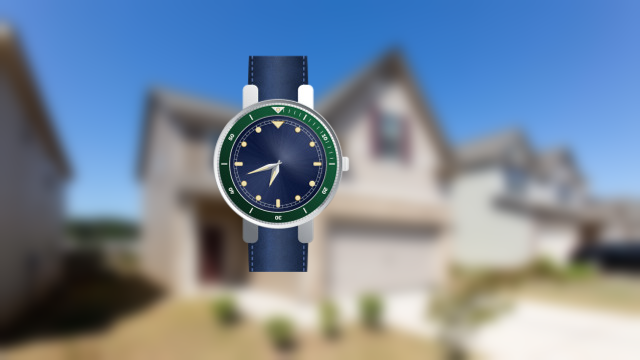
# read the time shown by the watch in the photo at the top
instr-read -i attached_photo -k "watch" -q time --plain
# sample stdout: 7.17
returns 6.42
